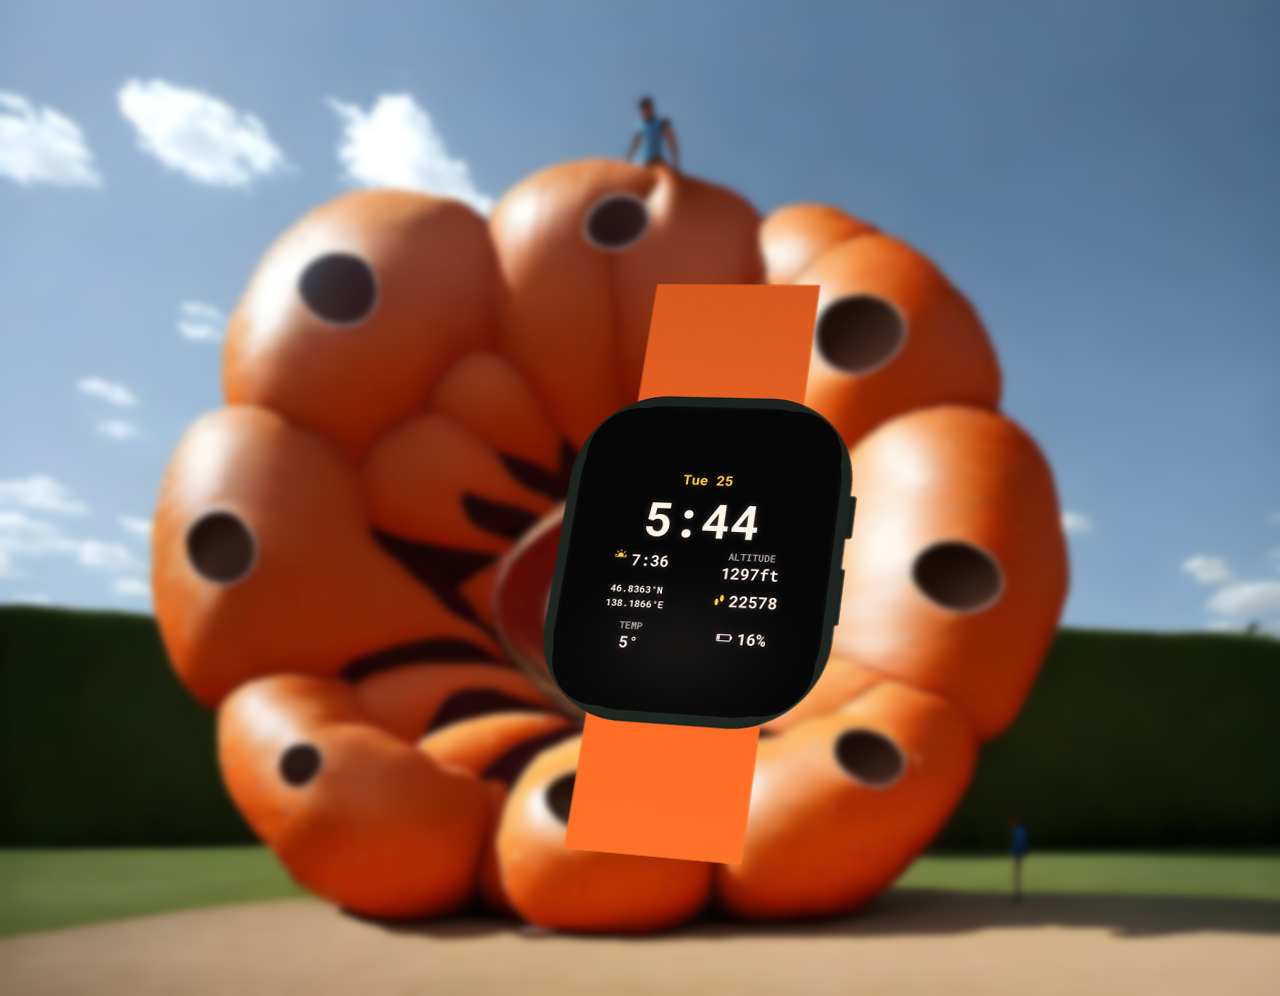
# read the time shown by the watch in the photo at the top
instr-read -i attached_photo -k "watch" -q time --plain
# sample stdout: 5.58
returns 5.44
